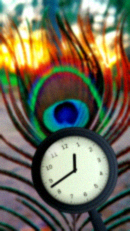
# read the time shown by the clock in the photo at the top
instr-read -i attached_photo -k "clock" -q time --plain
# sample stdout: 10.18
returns 12.43
